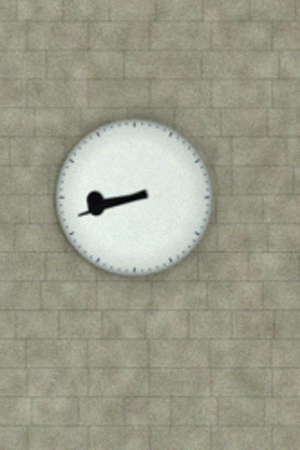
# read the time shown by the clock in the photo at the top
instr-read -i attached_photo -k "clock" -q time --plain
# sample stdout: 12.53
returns 8.42
